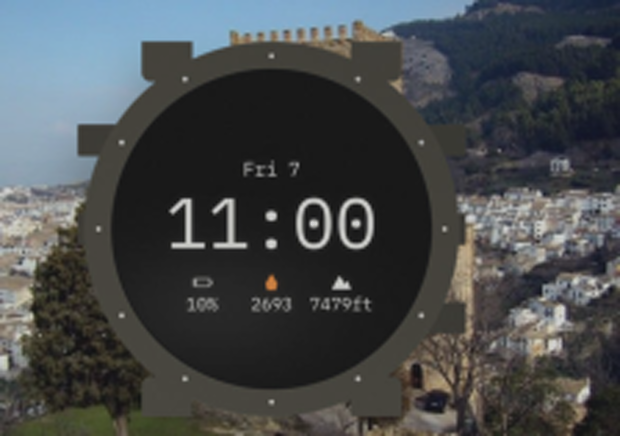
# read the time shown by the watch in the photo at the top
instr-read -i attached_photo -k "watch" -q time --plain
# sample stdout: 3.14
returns 11.00
